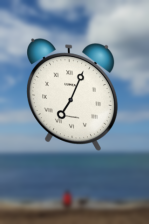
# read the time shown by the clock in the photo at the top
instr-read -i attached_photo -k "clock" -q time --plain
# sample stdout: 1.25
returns 7.04
